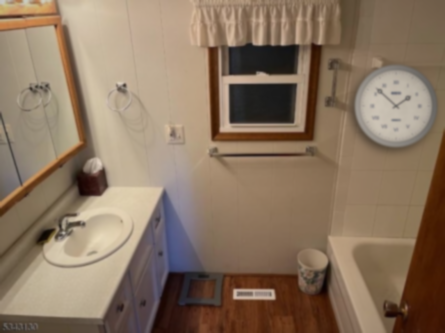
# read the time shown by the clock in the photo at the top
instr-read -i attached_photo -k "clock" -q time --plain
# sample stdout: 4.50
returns 1.52
